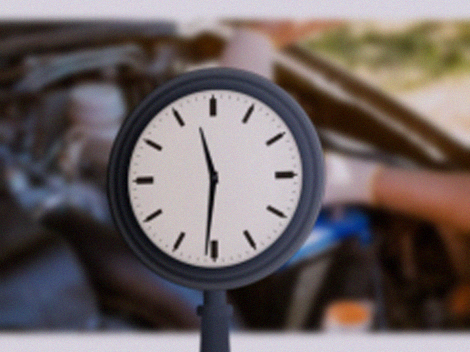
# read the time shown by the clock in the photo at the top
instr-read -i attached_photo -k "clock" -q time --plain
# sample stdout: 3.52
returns 11.31
